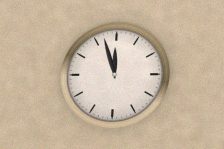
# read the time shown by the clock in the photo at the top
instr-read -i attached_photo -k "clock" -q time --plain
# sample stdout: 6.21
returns 11.57
